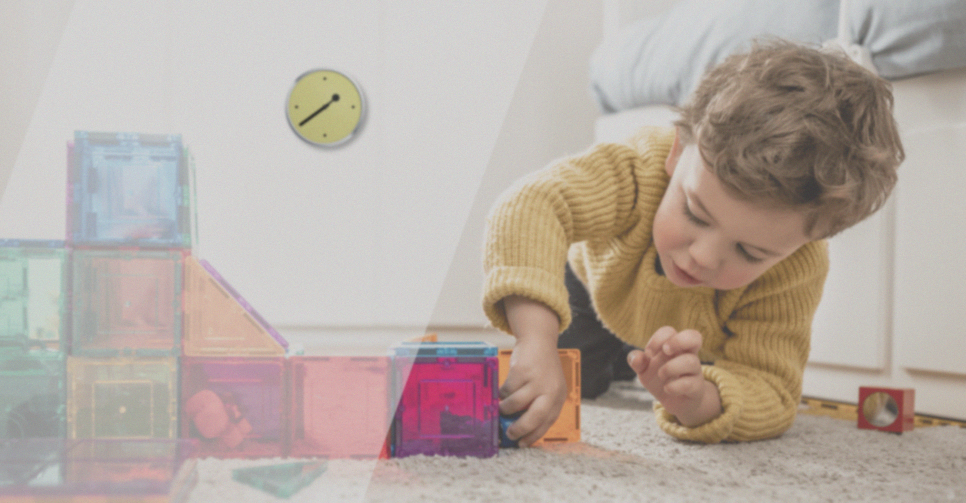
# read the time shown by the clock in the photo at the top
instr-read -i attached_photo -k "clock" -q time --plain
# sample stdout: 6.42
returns 1.39
